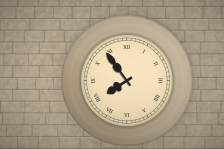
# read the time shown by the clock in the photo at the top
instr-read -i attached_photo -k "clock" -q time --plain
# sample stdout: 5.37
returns 7.54
